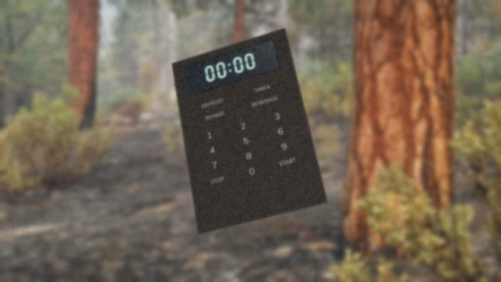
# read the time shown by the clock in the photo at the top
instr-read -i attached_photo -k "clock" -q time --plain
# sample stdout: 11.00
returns 0.00
